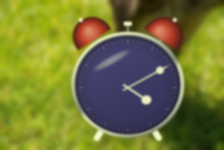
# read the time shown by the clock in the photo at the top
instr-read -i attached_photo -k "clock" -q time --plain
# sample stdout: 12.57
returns 4.10
